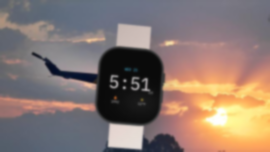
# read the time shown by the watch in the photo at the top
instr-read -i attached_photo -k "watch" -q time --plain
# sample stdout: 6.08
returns 5.51
